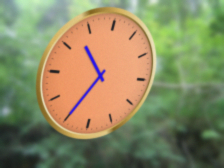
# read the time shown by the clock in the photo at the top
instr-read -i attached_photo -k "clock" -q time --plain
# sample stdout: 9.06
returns 10.35
